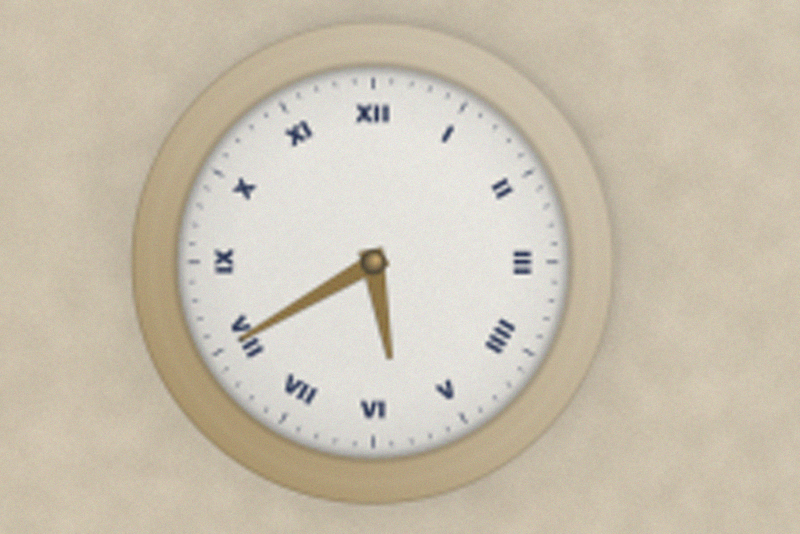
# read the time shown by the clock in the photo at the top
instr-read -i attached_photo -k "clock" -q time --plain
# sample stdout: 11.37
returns 5.40
